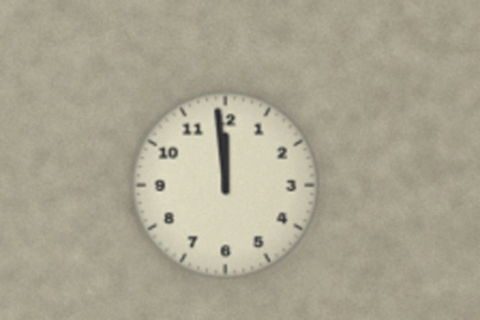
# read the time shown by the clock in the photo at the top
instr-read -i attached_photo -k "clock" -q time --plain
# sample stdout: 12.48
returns 11.59
